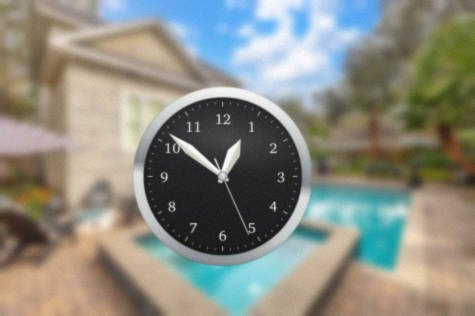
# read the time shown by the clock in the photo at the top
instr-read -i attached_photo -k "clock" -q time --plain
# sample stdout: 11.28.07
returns 12.51.26
